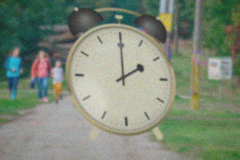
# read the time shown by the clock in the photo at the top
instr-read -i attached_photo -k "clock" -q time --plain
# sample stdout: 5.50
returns 2.00
